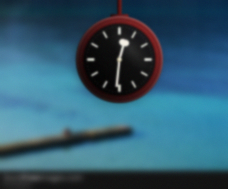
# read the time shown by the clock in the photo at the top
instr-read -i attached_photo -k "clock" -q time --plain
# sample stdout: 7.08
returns 12.31
